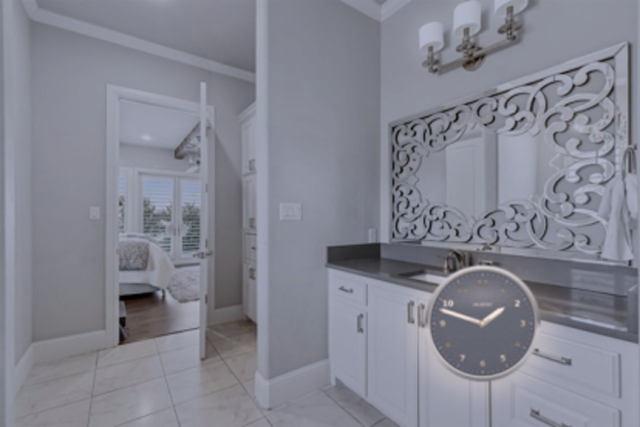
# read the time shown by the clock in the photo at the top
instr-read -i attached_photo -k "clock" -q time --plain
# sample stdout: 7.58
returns 1.48
